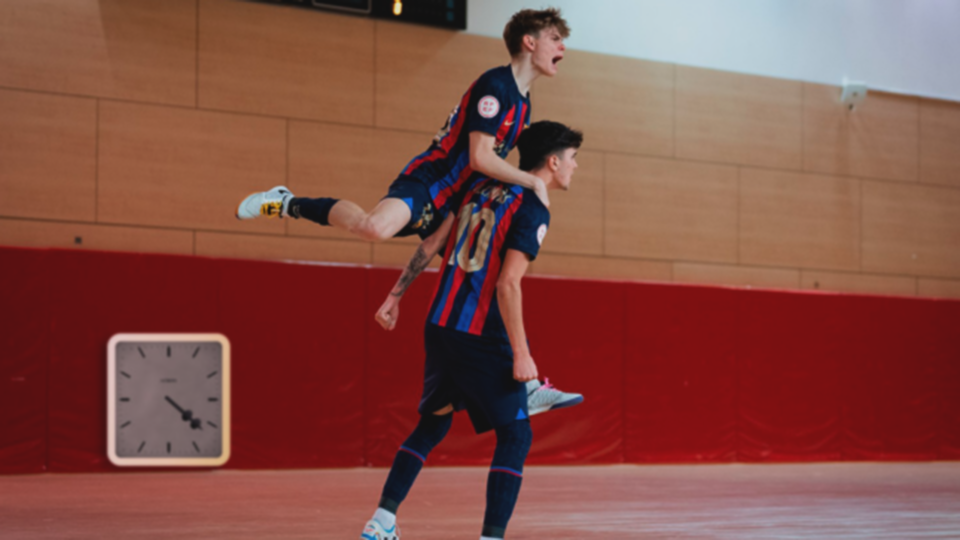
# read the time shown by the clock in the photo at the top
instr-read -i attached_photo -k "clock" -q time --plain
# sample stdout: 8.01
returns 4.22
